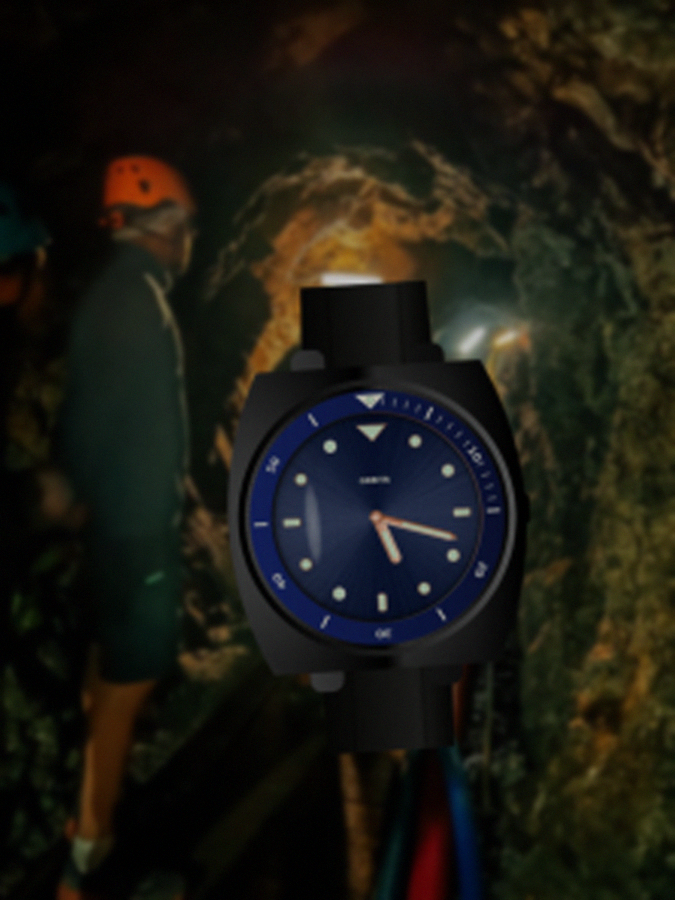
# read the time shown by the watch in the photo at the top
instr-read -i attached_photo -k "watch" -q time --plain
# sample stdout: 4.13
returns 5.18
